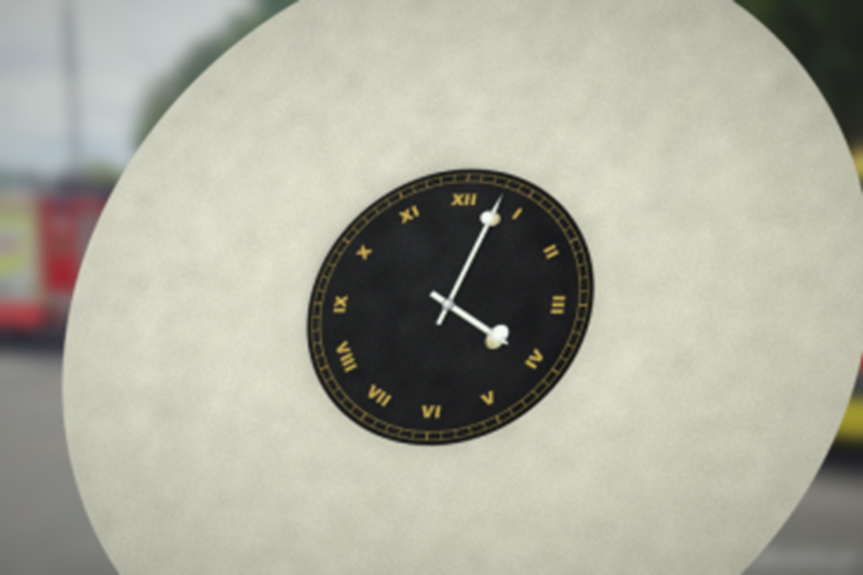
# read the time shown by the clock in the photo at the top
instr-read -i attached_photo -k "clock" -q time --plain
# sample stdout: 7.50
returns 4.03
